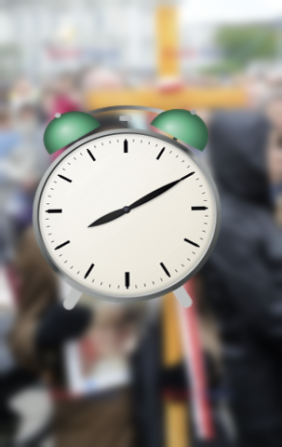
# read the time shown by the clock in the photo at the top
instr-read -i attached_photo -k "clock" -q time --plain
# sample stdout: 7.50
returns 8.10
